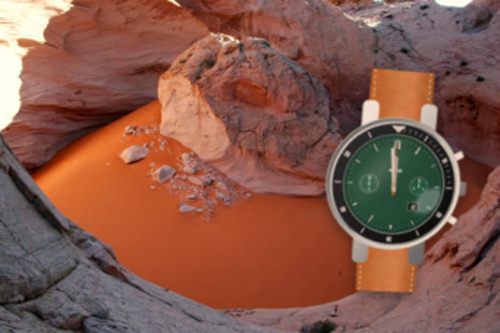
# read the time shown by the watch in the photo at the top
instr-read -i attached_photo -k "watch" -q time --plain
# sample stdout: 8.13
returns 11.59
